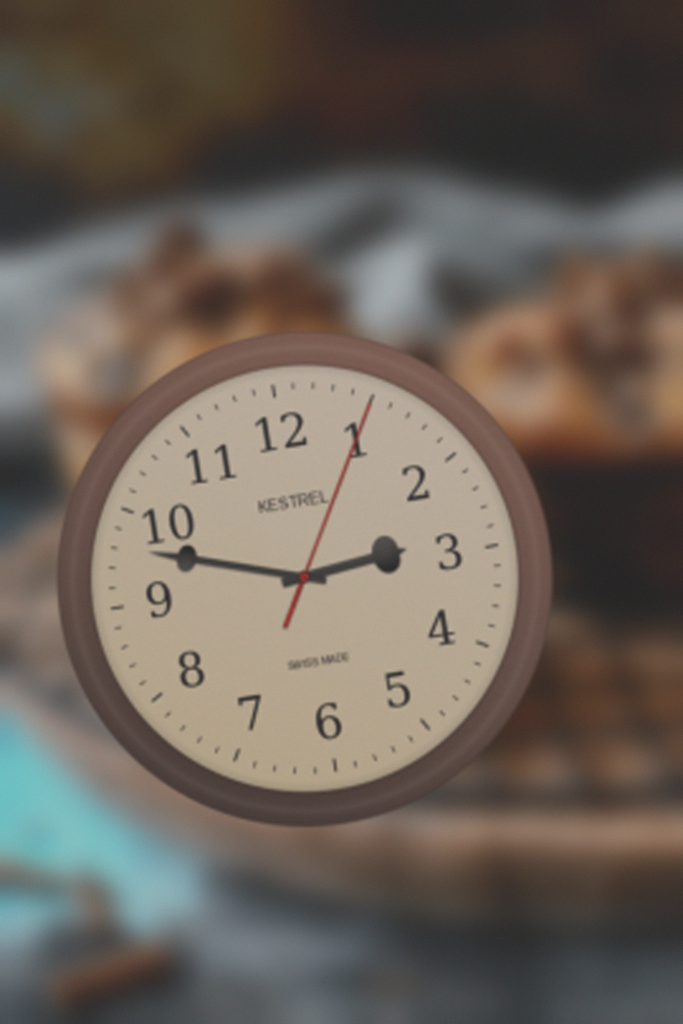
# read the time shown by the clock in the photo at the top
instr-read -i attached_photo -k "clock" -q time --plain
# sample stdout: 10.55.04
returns 2.48.05
